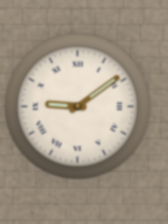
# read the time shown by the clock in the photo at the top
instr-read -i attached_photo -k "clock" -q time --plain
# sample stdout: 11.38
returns 9.09
